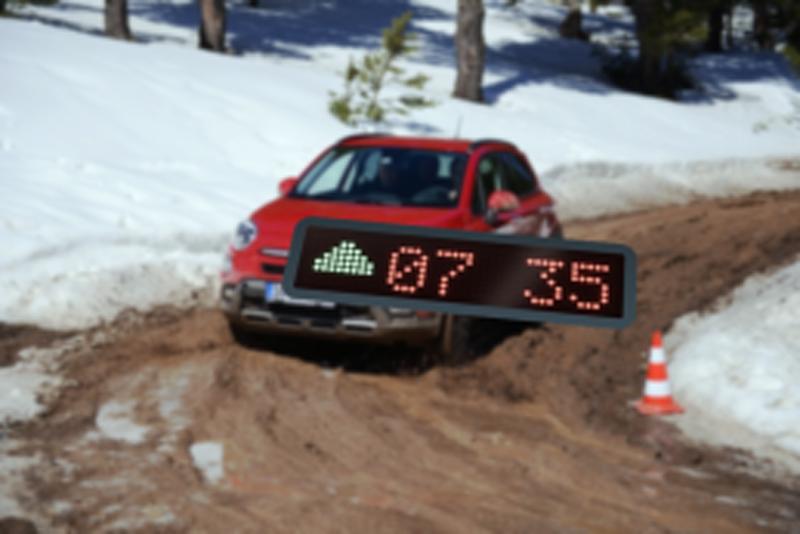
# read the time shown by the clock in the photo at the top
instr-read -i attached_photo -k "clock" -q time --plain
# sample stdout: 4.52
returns 7.35
